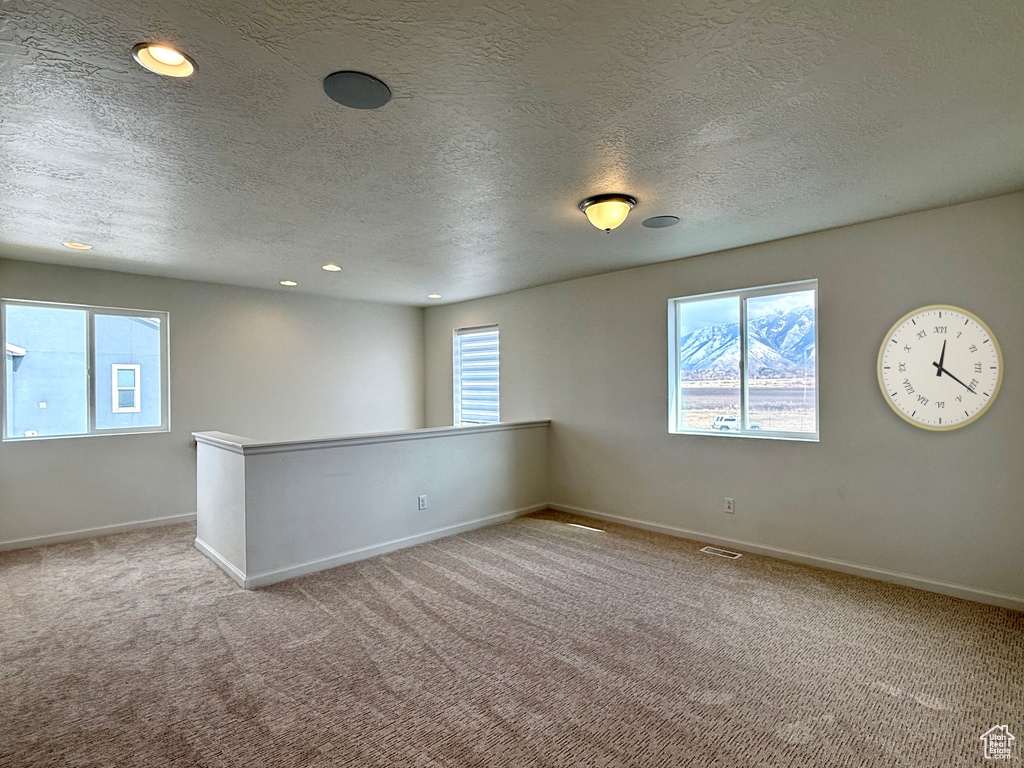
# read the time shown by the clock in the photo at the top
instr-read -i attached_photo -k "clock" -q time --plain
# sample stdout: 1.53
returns 12.21
